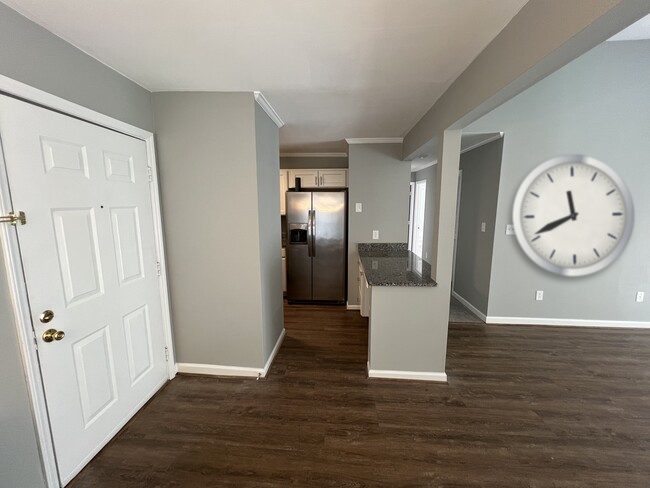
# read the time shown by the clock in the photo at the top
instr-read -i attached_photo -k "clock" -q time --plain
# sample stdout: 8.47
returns 11.41
